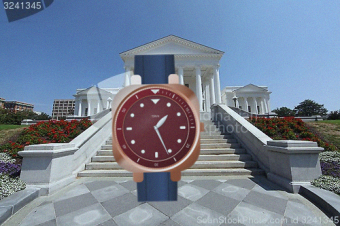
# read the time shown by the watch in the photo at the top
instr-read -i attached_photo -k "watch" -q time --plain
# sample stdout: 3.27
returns 1.26
